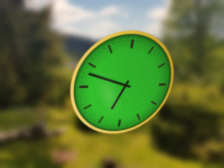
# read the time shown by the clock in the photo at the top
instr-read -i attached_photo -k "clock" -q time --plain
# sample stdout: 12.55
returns 6.48
